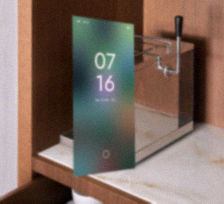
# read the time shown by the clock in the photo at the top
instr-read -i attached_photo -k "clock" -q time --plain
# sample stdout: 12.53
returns 7.16
